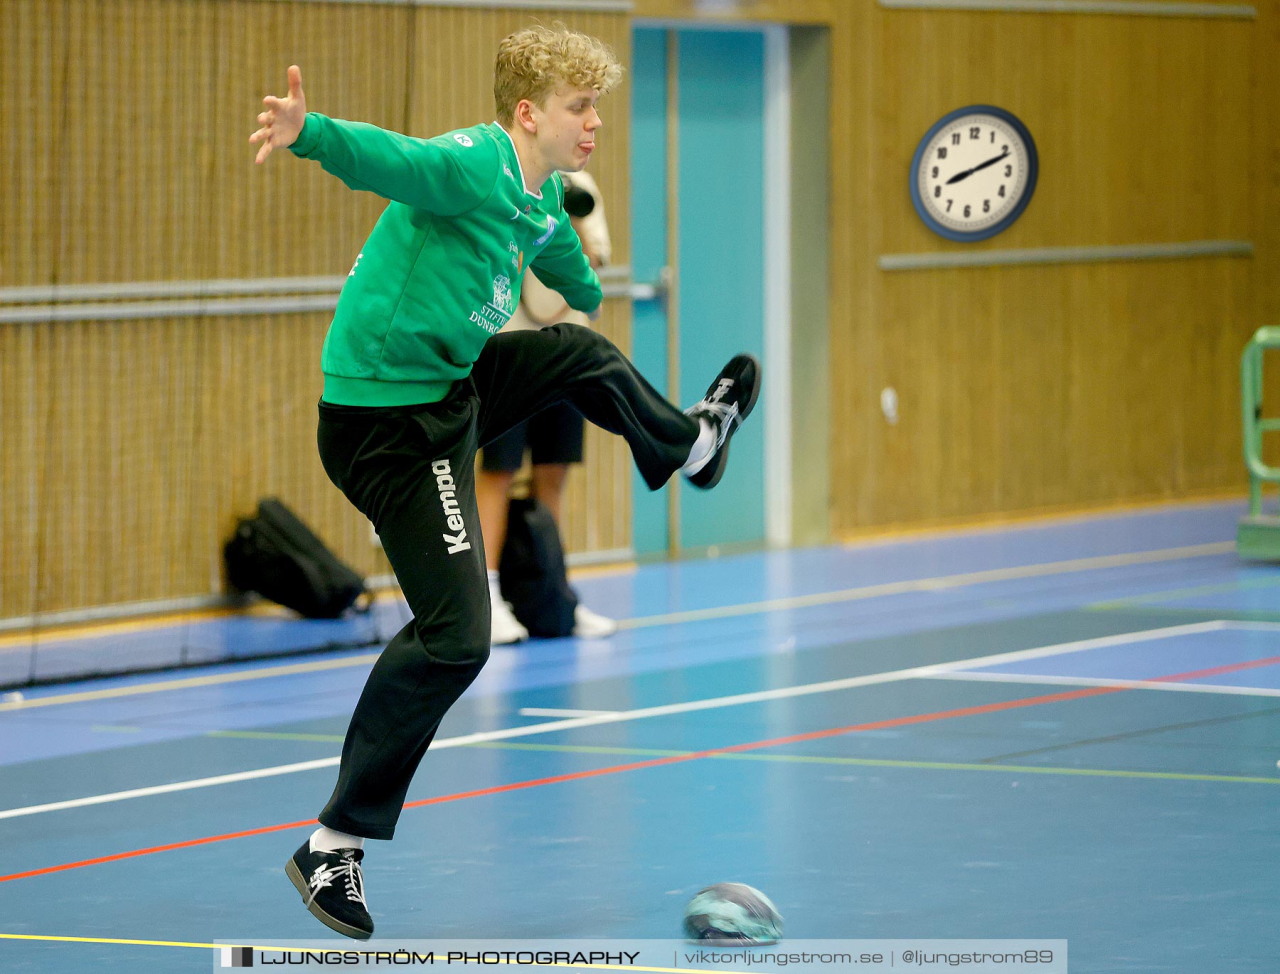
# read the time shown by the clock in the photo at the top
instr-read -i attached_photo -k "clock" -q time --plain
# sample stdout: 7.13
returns 8.11
